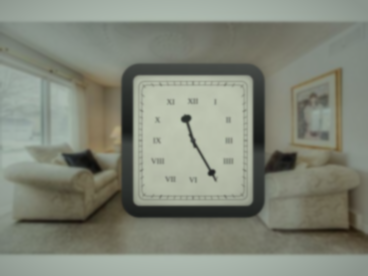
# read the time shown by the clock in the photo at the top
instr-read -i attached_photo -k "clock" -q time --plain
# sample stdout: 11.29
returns 11.25
